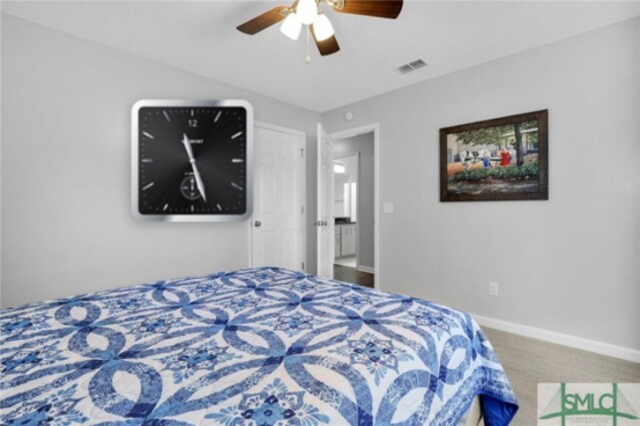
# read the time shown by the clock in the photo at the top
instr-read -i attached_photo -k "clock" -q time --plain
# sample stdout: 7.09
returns 11.27
